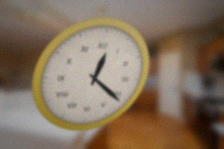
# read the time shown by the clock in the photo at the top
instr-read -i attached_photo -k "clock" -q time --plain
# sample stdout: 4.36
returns 12.21
